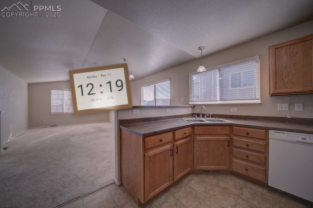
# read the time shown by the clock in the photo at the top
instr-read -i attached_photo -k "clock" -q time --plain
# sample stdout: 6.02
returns 12.19
